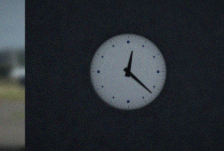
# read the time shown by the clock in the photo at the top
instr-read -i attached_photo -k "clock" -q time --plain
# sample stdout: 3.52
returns 12.22
